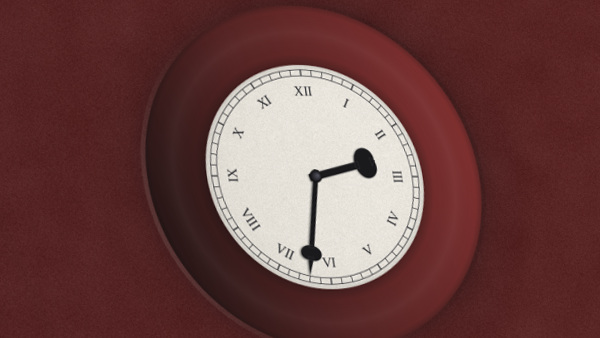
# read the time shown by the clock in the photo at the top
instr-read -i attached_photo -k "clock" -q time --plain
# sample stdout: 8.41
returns 2.32
